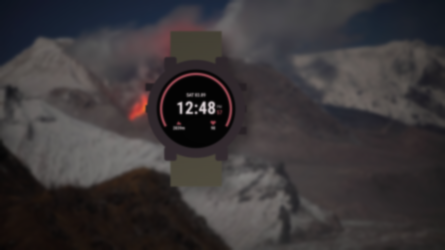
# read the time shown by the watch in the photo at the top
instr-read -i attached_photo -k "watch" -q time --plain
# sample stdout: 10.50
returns 12.48
